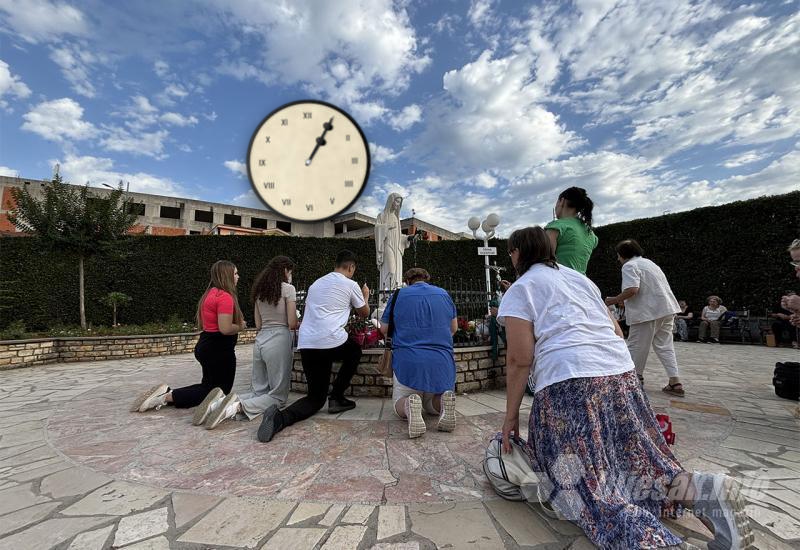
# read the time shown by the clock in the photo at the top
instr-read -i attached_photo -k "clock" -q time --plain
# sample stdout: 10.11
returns 1.05
